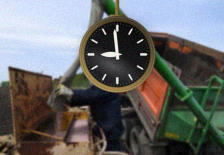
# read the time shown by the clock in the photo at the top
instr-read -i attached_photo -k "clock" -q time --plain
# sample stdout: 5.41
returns 8.59
